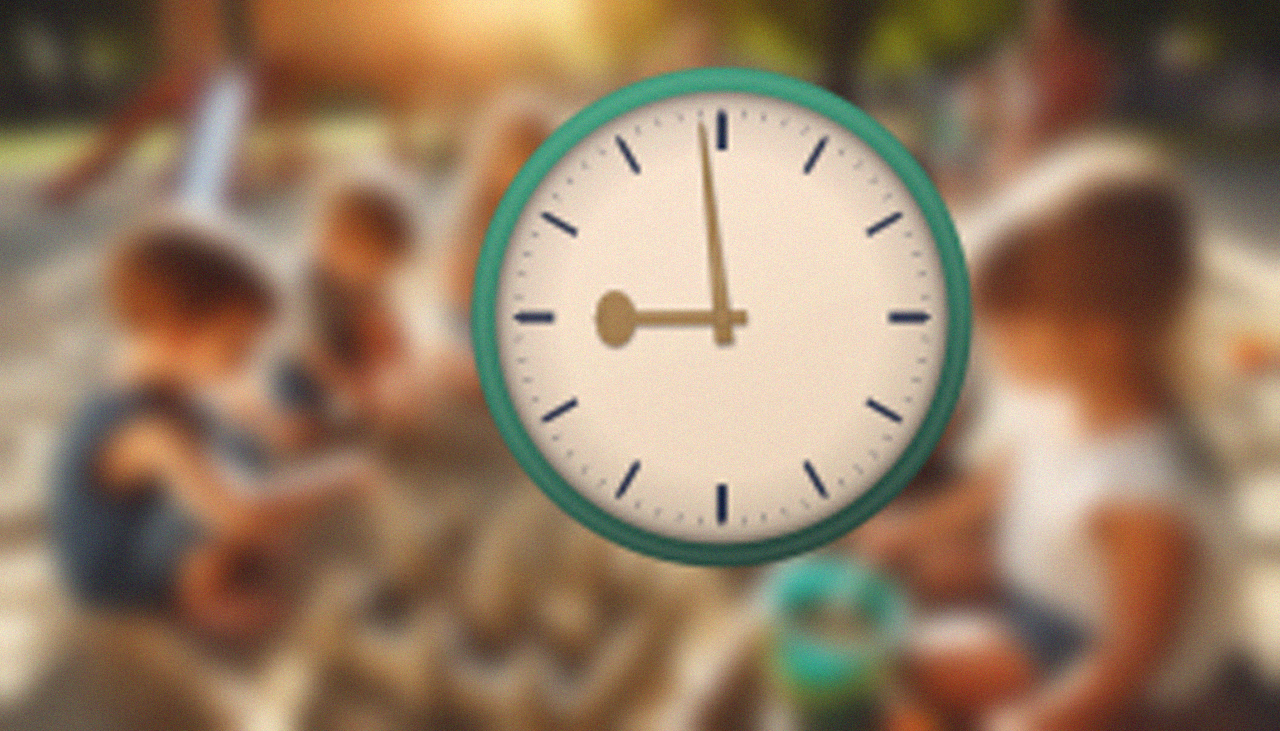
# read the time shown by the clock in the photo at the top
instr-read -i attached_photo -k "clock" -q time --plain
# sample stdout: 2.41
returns 8.59
